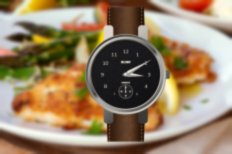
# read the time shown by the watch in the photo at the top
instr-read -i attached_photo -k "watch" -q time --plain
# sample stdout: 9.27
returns 3.10
